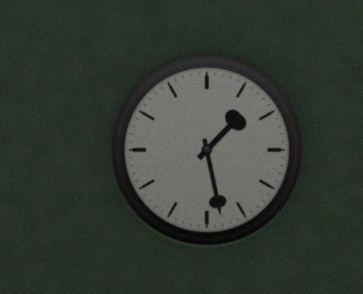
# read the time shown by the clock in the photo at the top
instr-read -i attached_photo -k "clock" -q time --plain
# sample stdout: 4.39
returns 1.28
